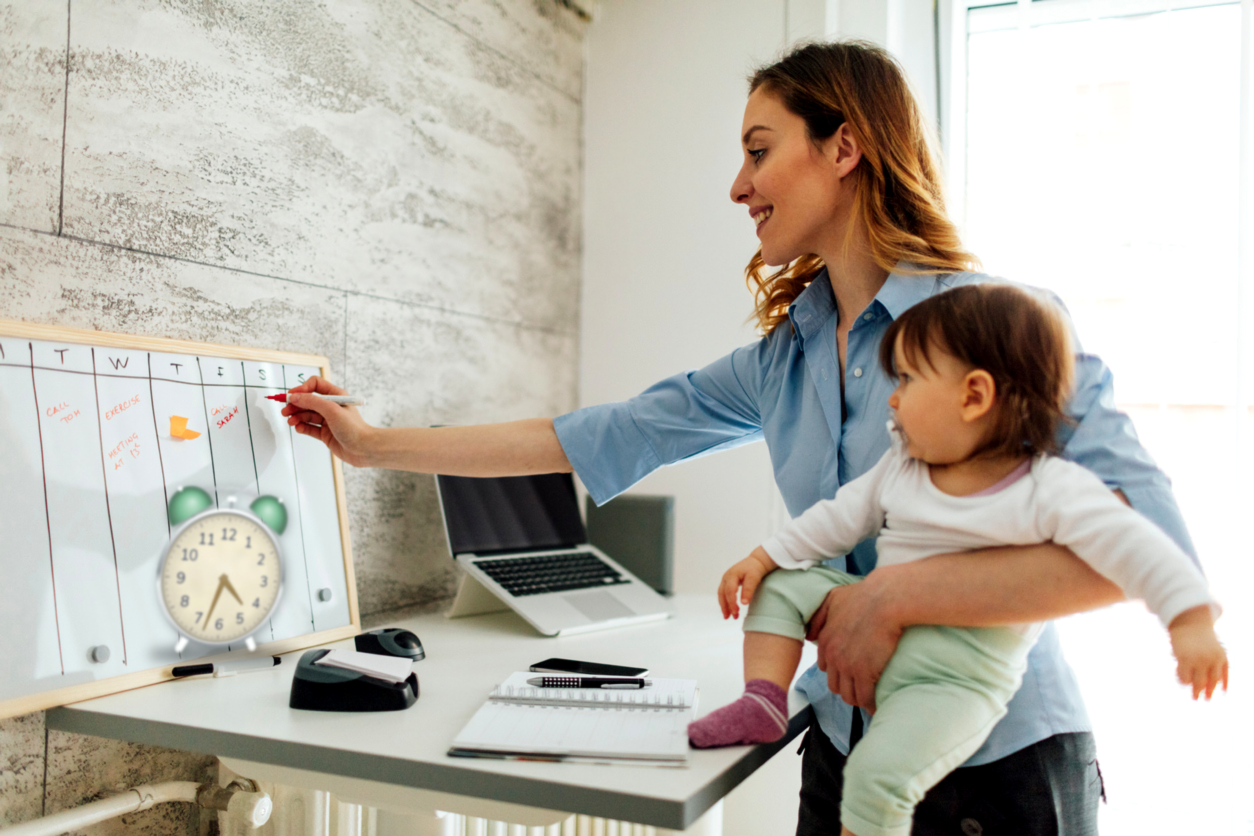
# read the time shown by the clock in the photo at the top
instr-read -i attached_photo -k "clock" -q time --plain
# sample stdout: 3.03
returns 4.33
